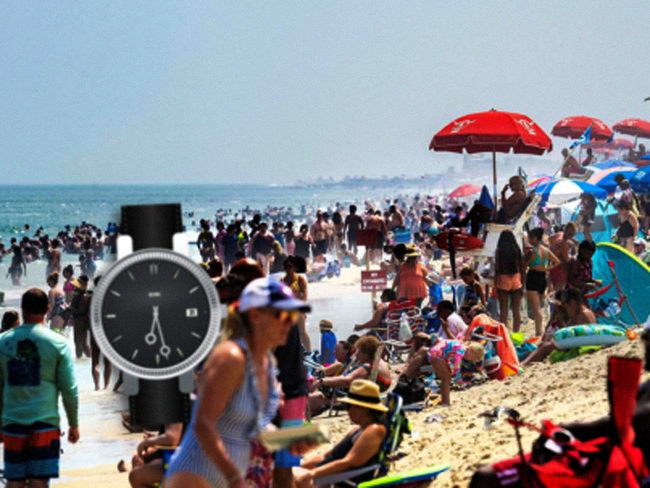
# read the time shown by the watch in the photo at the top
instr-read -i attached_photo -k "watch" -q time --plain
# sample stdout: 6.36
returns 6.28
